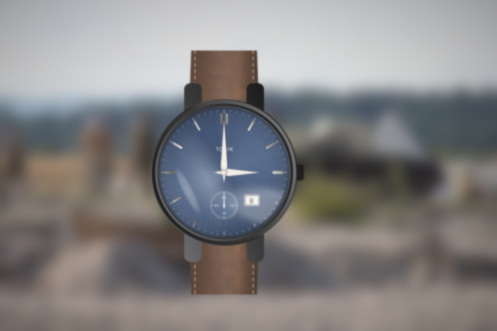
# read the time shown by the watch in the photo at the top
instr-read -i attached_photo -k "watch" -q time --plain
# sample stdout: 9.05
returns 3.00
